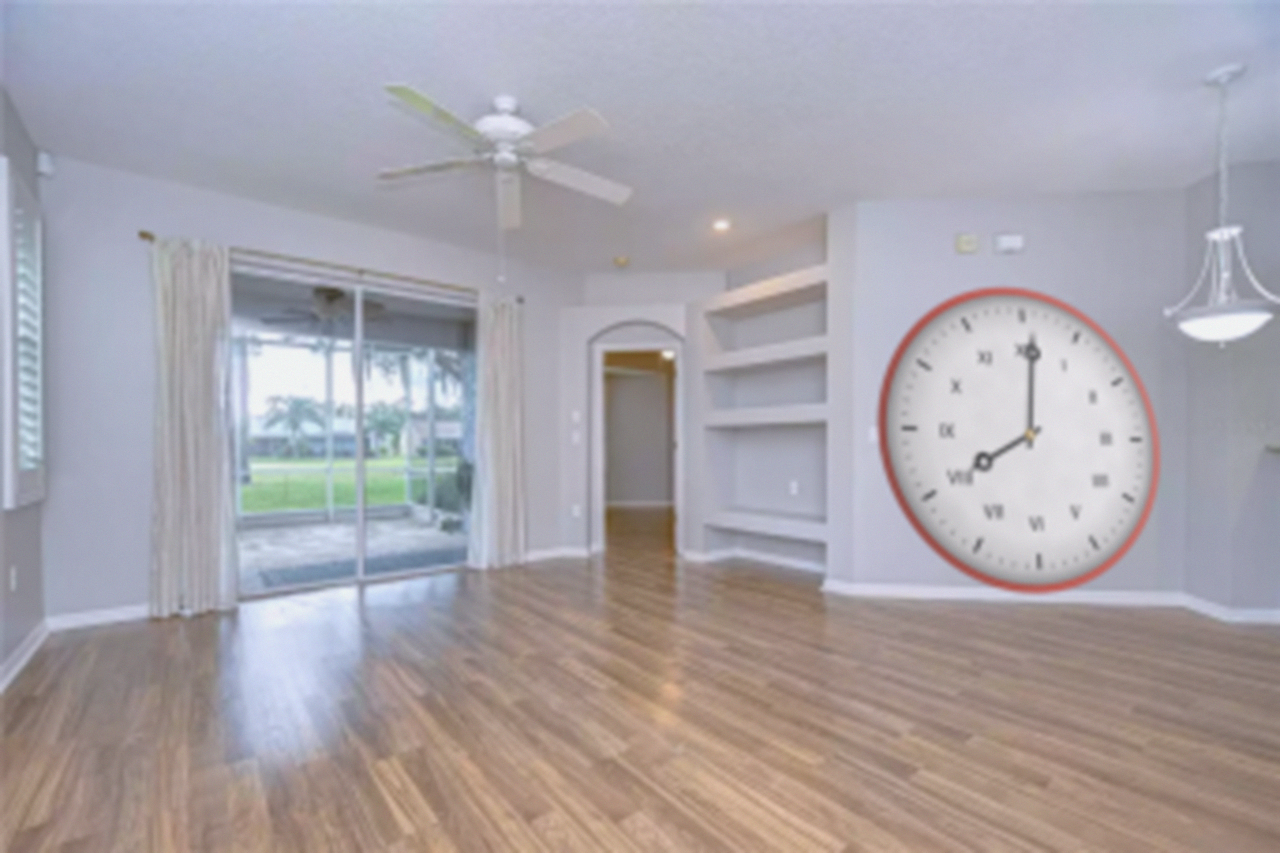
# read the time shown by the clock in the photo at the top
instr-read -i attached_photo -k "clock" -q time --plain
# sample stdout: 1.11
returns 8.01
